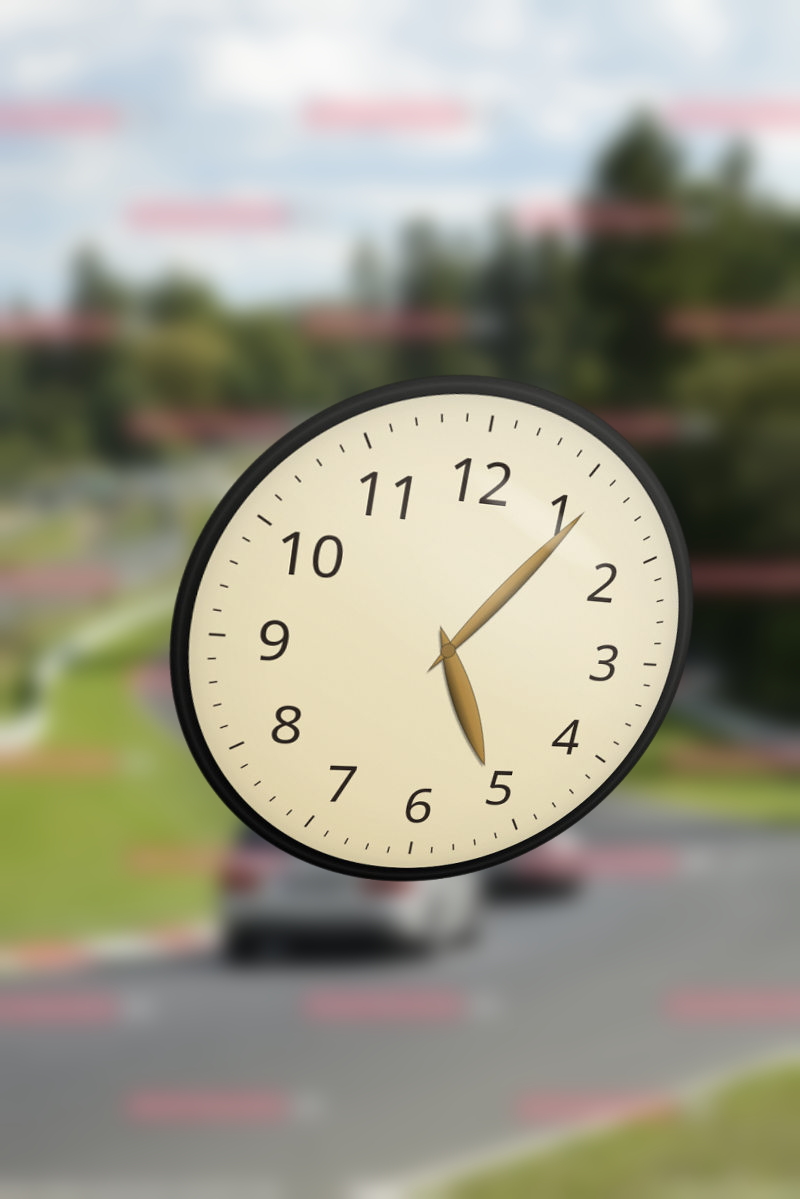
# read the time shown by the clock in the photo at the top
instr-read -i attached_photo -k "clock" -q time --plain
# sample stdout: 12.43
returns 5.06
